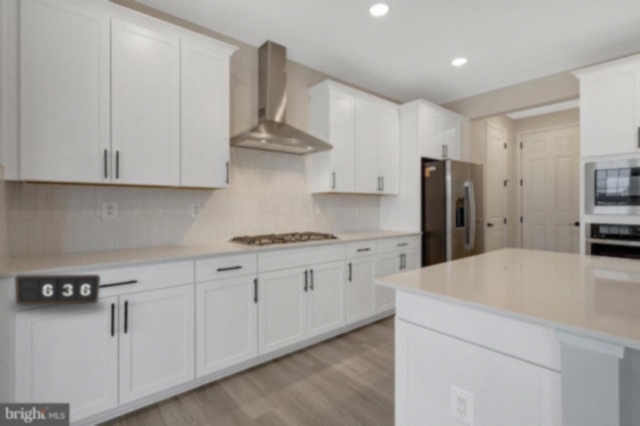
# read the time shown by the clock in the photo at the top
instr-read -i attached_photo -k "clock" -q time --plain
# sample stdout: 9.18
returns 6.36
